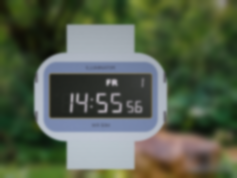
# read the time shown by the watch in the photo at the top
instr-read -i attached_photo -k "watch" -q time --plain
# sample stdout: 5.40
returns 14.55
